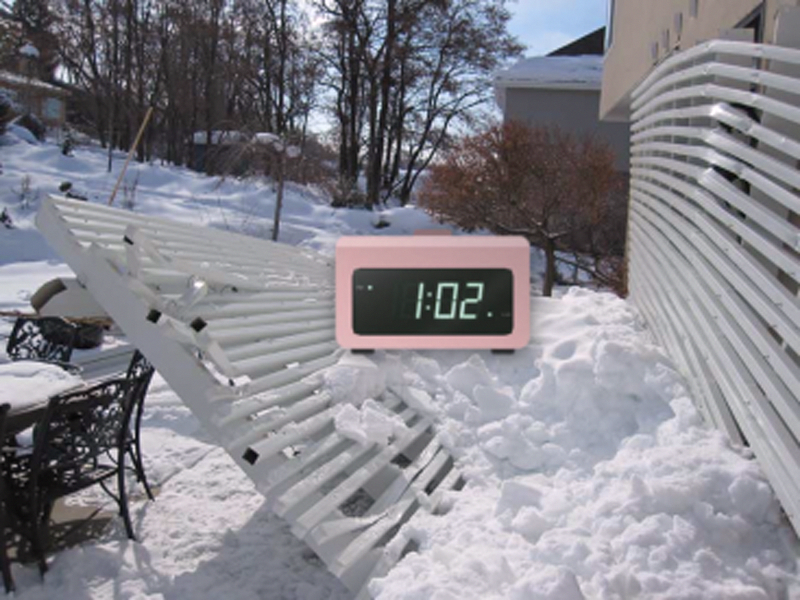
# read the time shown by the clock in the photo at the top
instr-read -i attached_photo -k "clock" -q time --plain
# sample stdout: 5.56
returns 1.02
